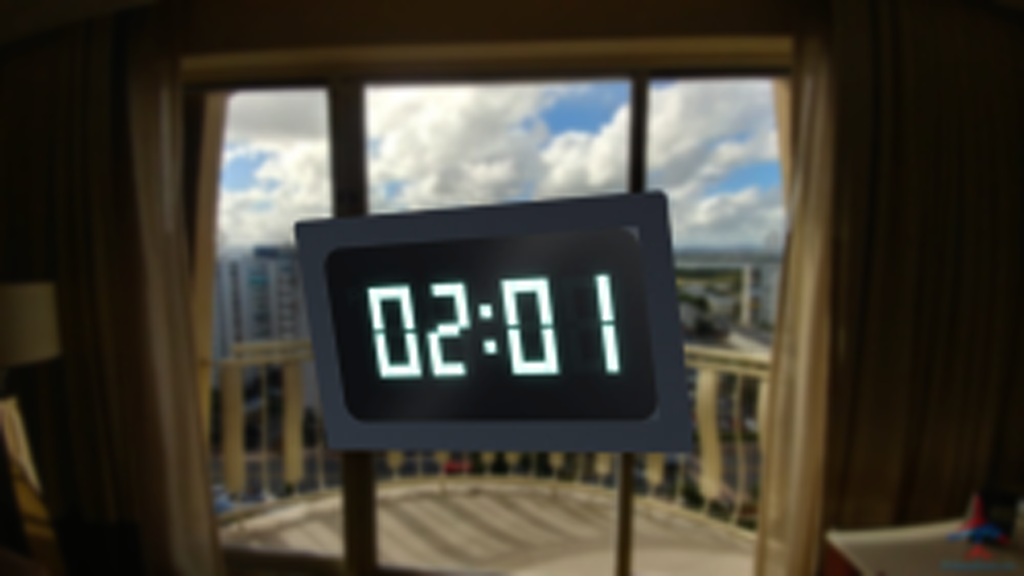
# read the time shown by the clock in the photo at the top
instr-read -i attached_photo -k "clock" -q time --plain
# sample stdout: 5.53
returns 2.01
